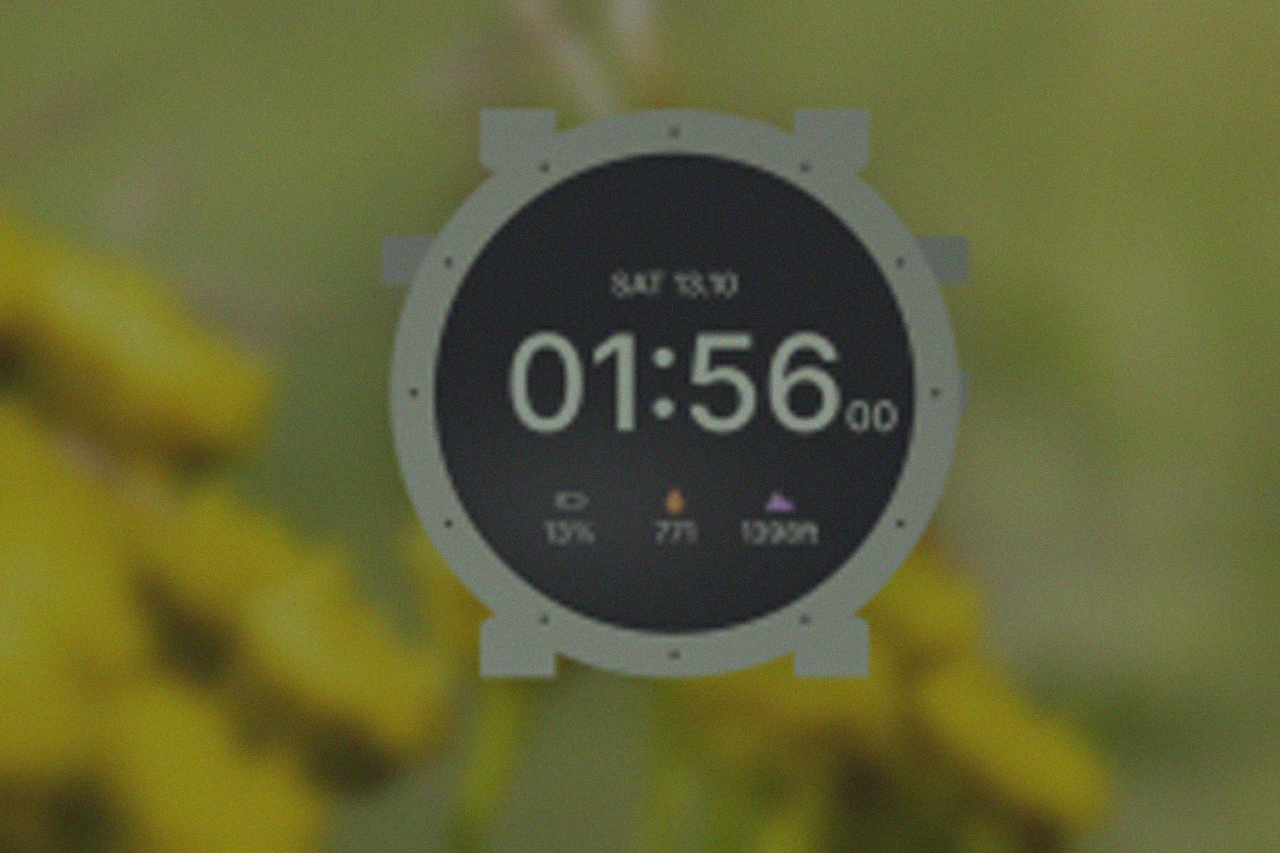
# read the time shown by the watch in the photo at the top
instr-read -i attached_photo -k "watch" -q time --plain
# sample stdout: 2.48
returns 1.56
